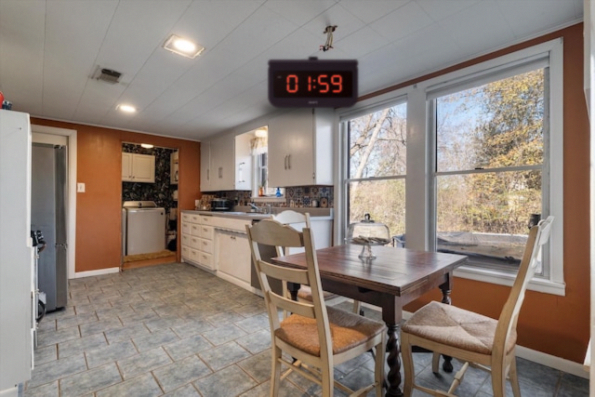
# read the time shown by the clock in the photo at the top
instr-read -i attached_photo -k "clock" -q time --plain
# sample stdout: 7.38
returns 1.59
